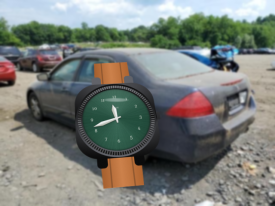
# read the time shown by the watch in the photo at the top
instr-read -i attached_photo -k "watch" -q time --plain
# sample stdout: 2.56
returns 11.42
